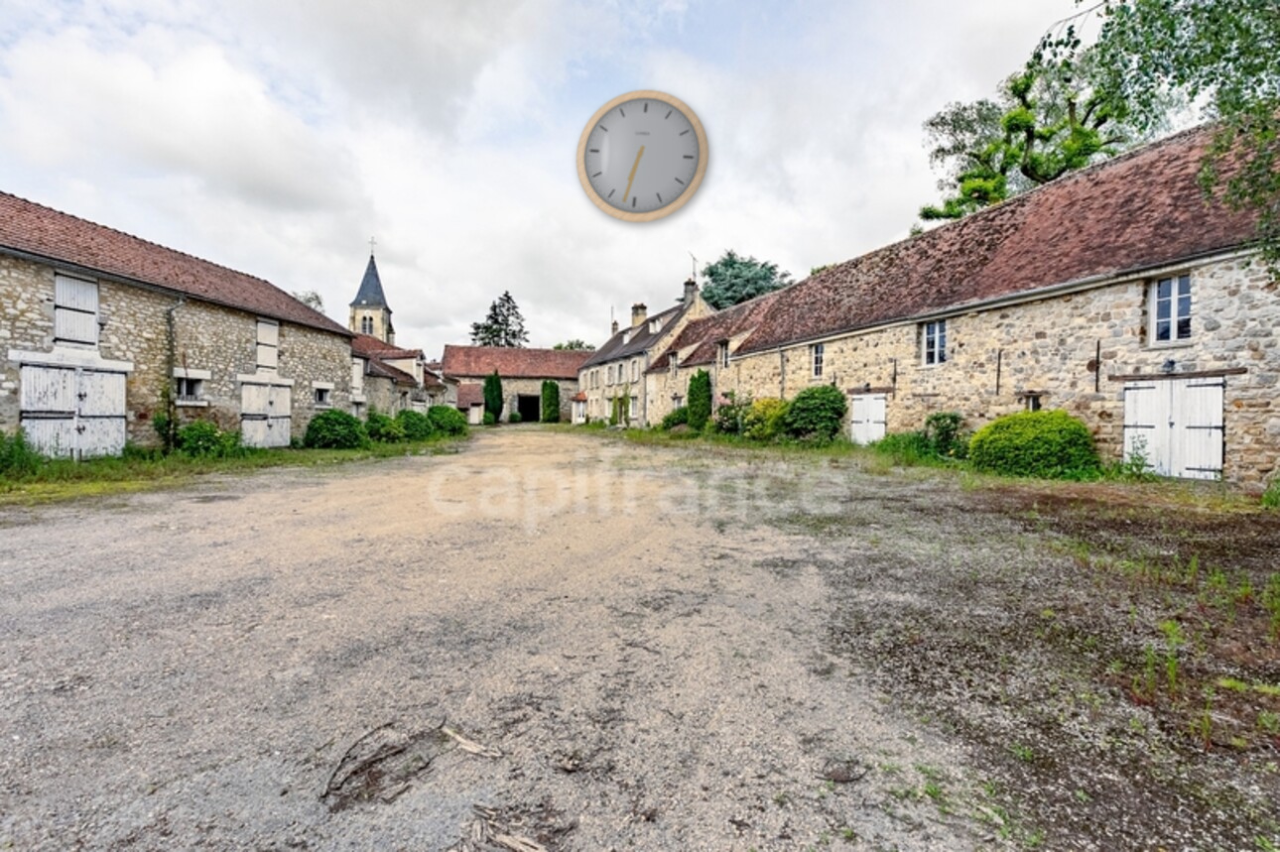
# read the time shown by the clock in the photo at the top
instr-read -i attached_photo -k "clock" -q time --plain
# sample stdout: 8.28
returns 6.32
